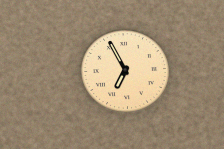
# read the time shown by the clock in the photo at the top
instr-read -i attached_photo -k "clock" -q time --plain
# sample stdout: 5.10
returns 6.56
